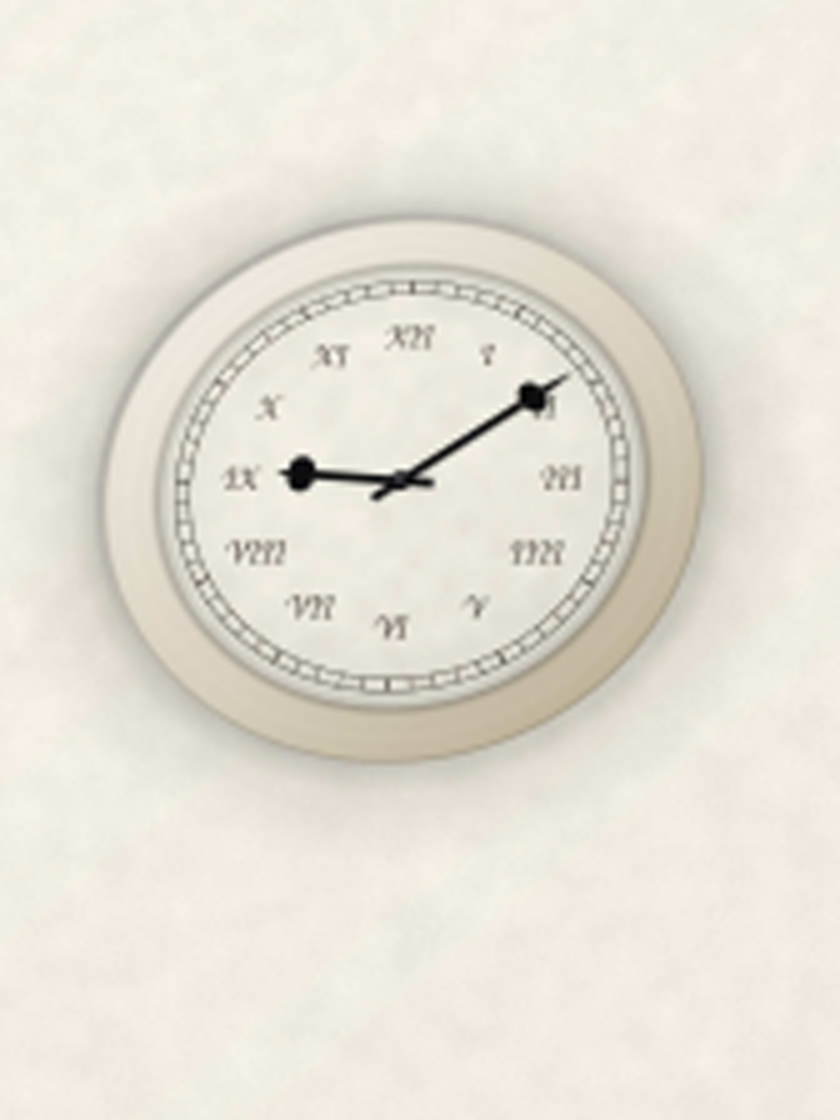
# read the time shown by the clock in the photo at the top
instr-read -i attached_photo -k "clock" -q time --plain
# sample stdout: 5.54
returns 9.09
